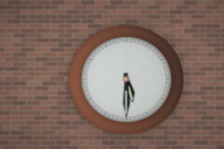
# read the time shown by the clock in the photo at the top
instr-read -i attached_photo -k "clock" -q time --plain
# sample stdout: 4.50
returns 5.30
